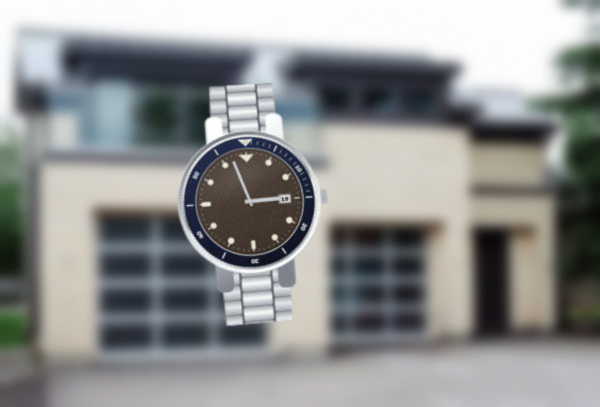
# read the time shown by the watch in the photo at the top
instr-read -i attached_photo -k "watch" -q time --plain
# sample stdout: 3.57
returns 2.57
